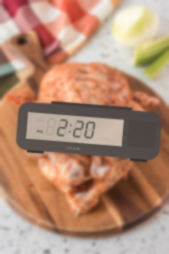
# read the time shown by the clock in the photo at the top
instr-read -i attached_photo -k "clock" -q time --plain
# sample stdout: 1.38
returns 2.20
